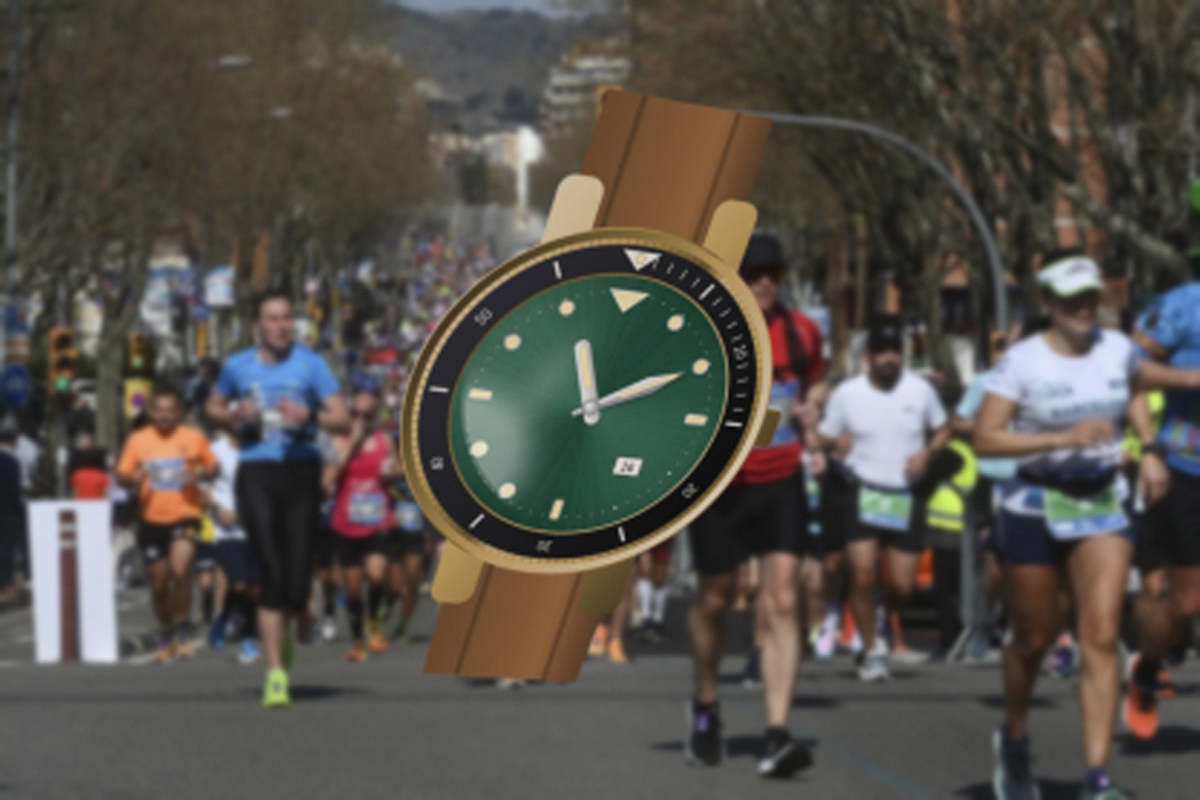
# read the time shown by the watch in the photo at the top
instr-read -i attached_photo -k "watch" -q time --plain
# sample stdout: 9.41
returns 11.10
